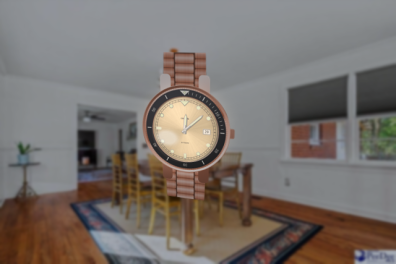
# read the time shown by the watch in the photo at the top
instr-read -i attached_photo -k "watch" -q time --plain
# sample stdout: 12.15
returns 12.08
